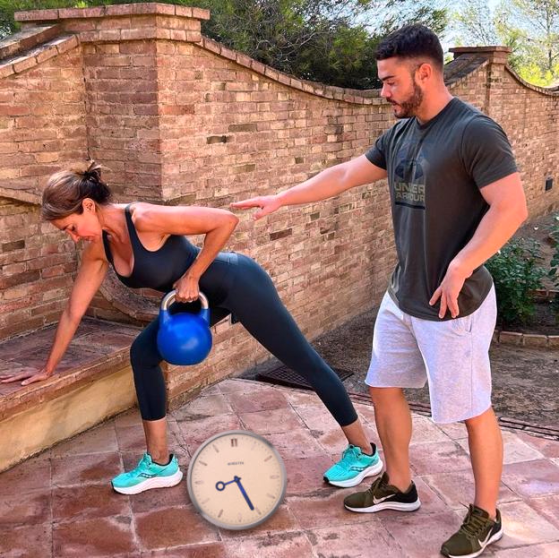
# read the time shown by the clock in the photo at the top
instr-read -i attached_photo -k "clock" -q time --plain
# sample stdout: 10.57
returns 8.26
